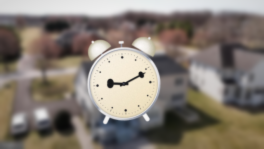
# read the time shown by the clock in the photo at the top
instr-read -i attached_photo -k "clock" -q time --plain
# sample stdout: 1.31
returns 9.11
